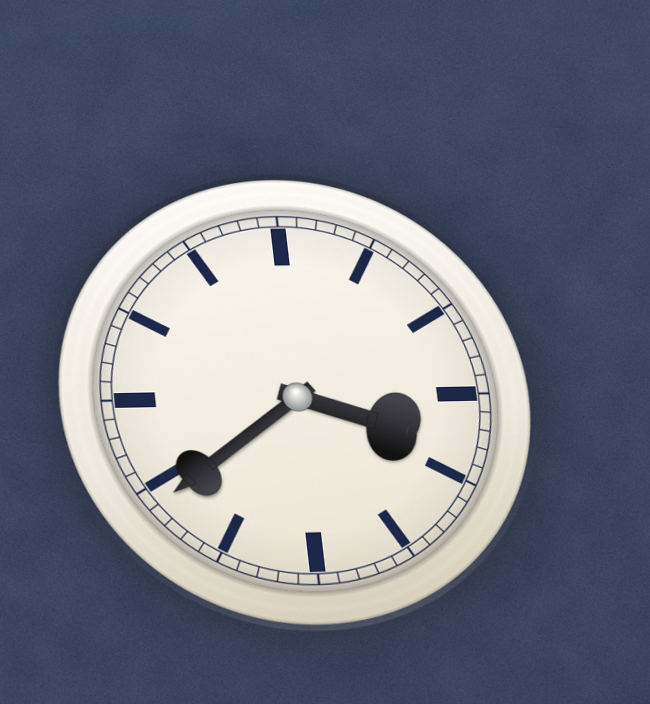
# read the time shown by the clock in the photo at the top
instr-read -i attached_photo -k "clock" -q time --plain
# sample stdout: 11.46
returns 3.39
